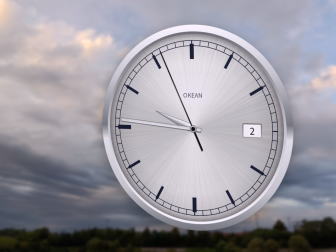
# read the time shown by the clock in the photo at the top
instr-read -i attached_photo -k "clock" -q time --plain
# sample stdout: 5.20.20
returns 9.45.56
